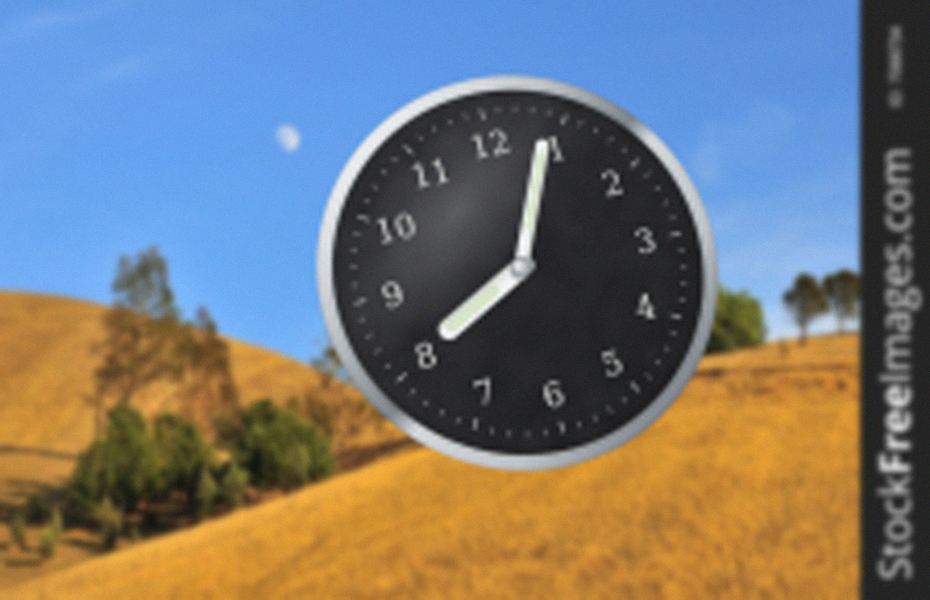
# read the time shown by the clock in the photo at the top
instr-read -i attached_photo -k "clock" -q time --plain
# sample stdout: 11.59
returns 8.04
